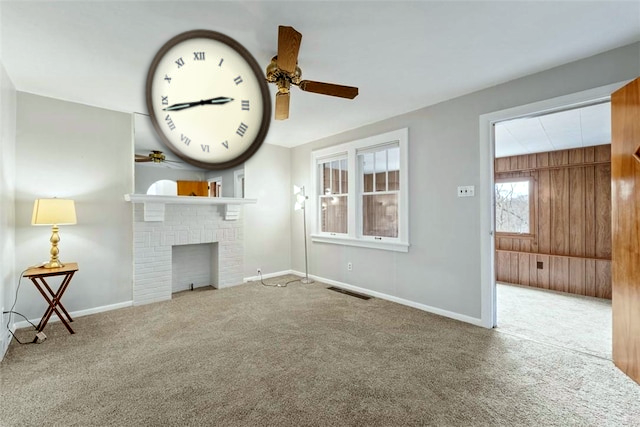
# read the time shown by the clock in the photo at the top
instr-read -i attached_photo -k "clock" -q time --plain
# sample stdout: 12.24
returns 2.43
